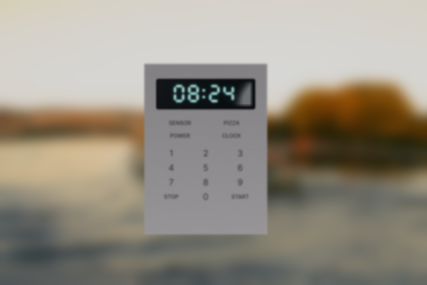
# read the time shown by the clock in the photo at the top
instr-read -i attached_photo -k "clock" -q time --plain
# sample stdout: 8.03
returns 8.24
